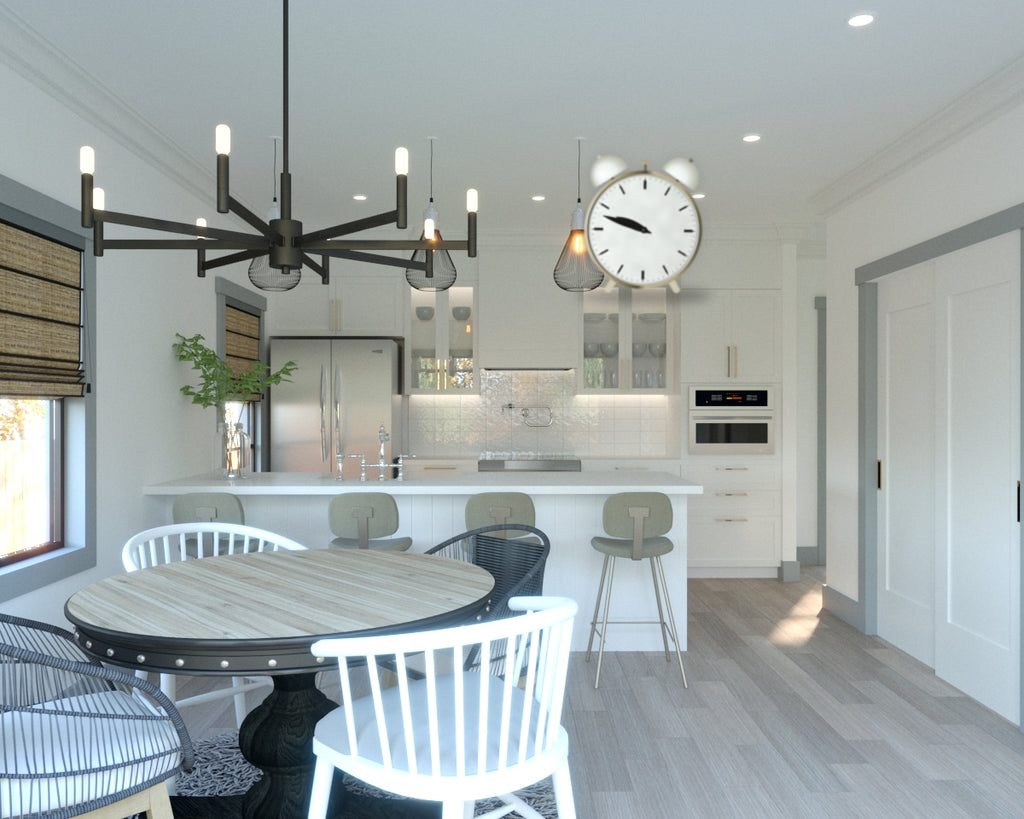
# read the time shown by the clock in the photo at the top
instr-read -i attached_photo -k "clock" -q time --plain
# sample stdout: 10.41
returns 9.48
